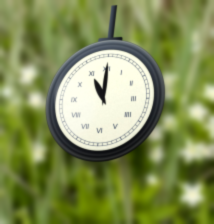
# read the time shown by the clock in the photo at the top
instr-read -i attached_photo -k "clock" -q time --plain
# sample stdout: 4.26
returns 11.00
